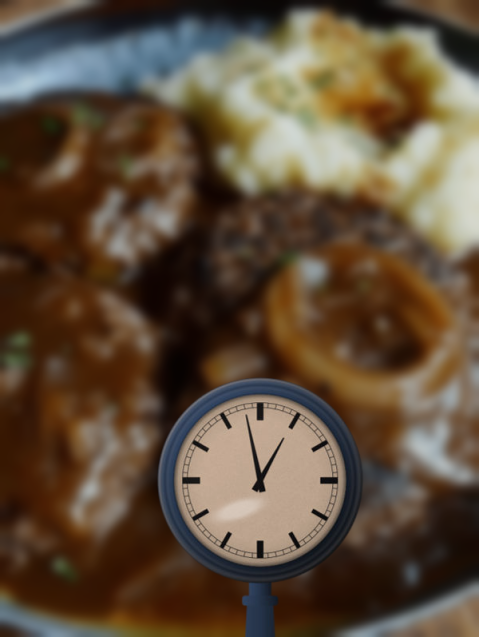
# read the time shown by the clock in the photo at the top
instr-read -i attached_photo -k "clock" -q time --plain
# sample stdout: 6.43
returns 12.58
